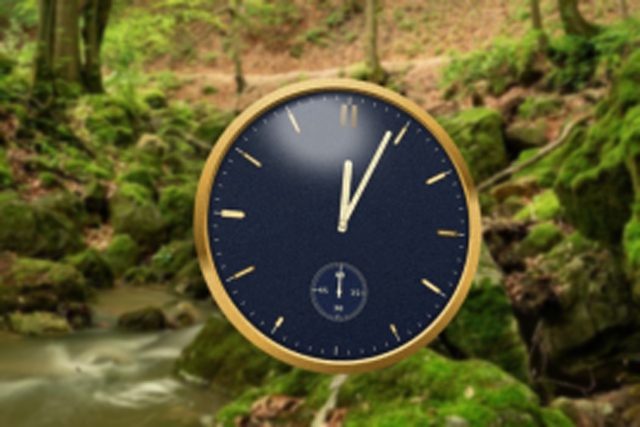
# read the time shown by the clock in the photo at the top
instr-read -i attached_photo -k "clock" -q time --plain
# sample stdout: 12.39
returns 12.04
